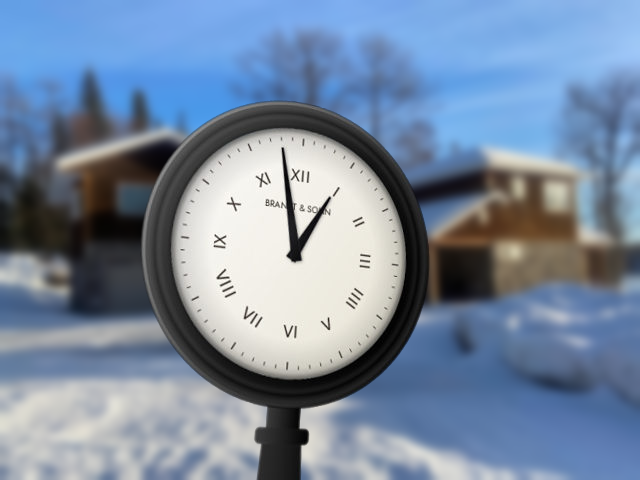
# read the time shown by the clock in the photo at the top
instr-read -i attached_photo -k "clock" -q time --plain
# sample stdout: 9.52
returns 12.58
